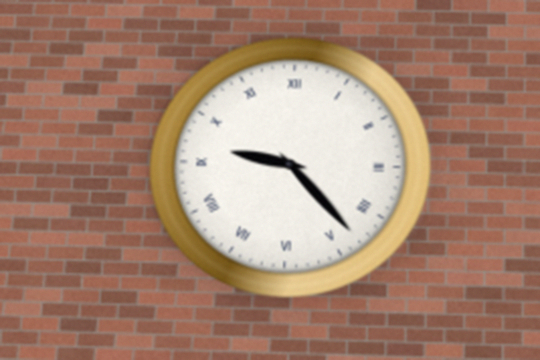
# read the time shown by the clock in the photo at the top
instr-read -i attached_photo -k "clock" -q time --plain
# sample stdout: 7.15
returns 9.23
